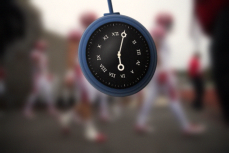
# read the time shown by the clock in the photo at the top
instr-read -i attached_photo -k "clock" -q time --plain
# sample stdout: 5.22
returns 6.04
